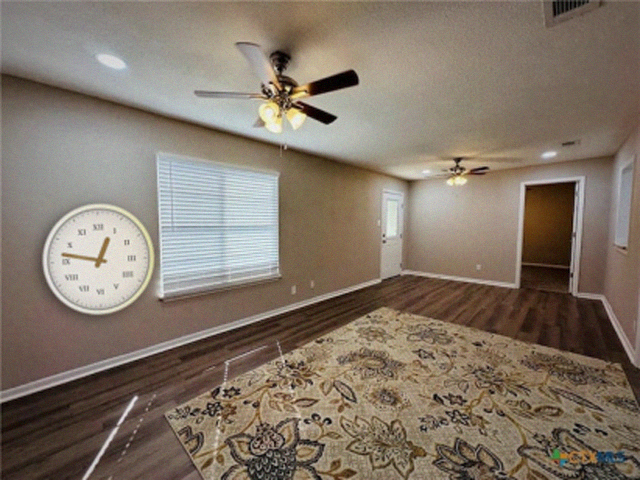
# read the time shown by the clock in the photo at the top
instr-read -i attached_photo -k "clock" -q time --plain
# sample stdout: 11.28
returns 12.47
